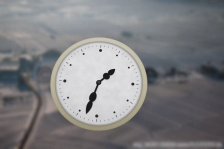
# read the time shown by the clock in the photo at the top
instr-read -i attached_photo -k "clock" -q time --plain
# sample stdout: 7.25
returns 1.33
